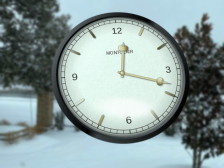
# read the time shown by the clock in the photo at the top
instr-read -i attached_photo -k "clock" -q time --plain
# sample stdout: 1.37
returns 12.18
